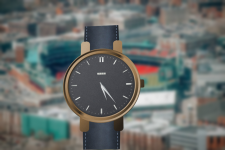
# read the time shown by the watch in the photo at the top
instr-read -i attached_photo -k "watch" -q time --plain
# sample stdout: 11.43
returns 5.24
